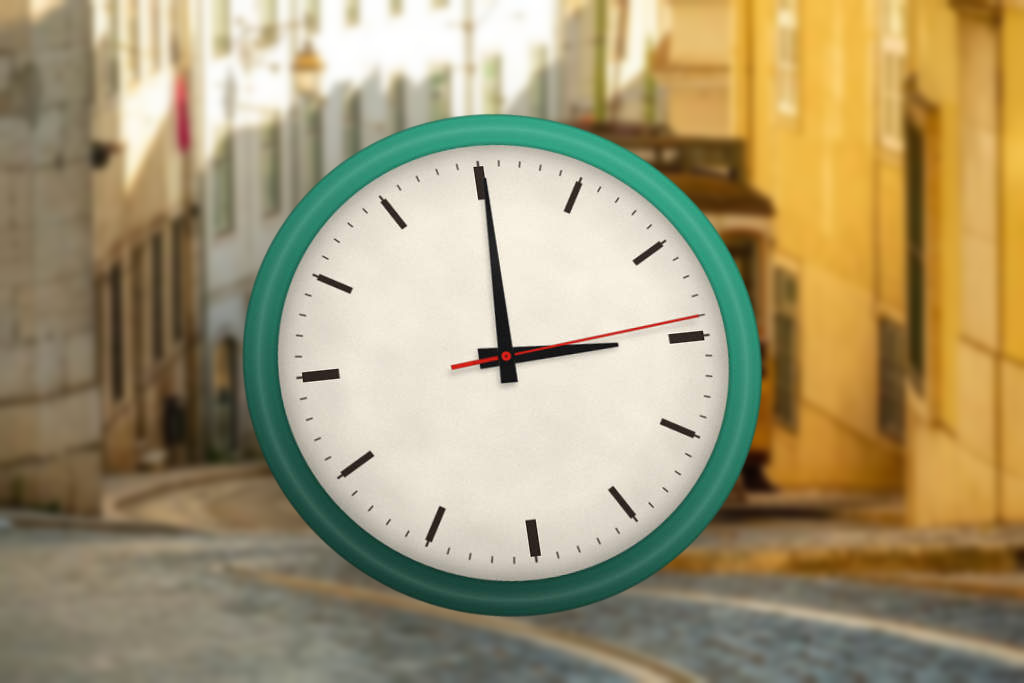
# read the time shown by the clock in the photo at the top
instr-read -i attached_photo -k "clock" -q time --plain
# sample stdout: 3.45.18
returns 3.00.14
